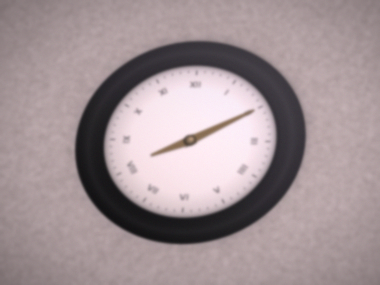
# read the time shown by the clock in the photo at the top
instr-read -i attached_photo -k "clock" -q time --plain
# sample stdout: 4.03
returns 8.10
